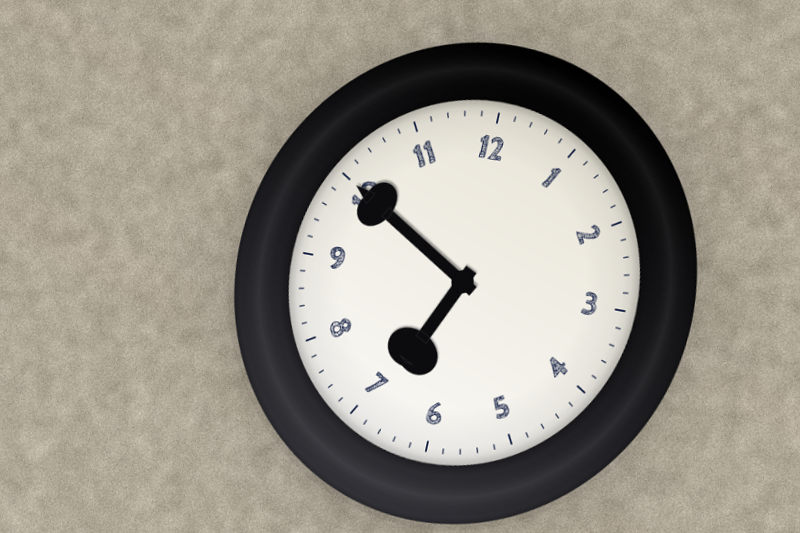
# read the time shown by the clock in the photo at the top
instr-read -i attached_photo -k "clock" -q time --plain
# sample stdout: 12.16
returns 6.50
